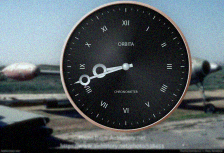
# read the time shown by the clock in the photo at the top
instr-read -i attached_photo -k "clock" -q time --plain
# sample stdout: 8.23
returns 8.42
